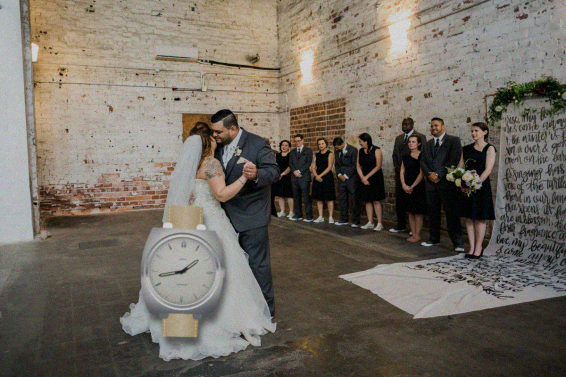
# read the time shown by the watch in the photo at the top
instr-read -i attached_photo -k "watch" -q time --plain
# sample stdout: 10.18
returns 1.43
